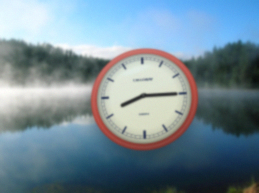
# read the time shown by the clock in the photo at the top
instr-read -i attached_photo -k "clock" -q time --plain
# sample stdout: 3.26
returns 8.15
